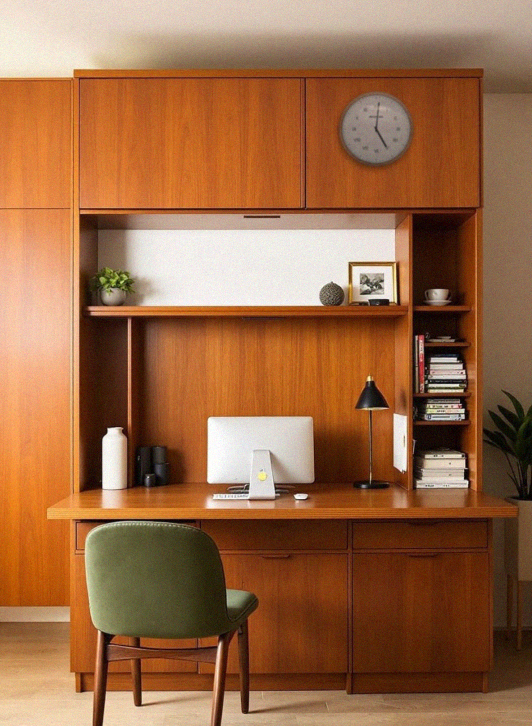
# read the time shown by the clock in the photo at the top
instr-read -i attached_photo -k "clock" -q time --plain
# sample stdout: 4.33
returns 5.01
